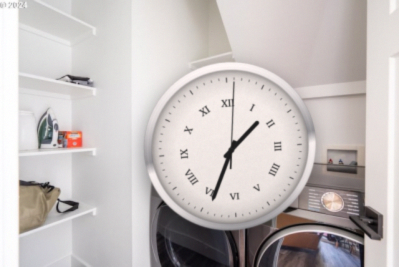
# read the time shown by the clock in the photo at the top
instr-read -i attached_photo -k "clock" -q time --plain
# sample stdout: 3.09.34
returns 1.34.01
